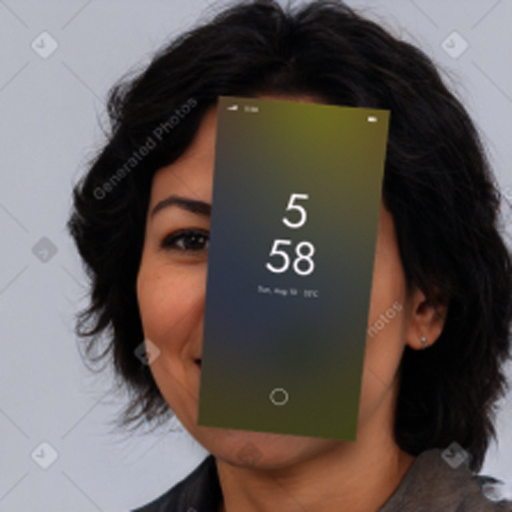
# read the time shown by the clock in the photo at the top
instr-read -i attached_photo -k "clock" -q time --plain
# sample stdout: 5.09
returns 5.58
